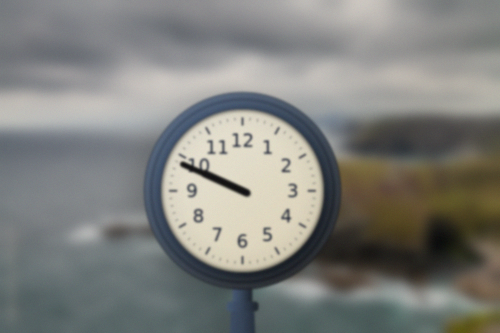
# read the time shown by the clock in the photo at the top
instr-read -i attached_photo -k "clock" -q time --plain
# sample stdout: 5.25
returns 9.49
